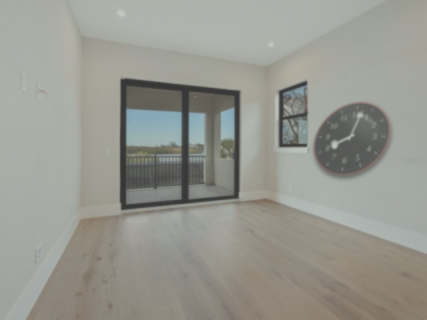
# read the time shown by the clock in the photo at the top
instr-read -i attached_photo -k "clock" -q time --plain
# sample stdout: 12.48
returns 8.02
